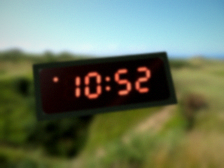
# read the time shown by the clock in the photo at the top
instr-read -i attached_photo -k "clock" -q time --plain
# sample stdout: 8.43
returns 10.52
